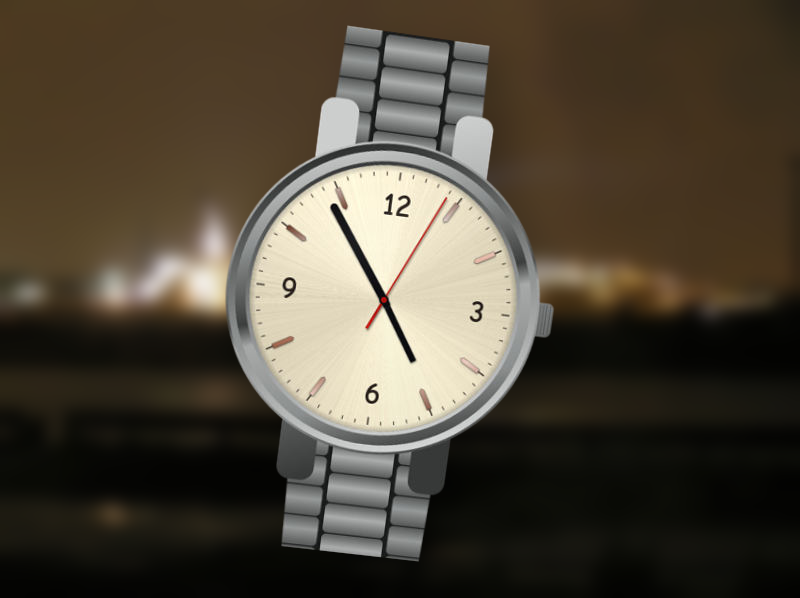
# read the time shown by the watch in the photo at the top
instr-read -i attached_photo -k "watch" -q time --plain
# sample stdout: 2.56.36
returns 4.54.04
